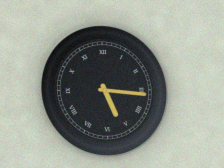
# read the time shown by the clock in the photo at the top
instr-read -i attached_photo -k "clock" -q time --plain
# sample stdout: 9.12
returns 5.16
